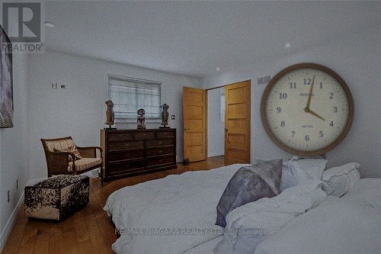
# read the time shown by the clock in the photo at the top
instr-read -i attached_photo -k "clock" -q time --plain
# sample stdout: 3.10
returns 4.02
